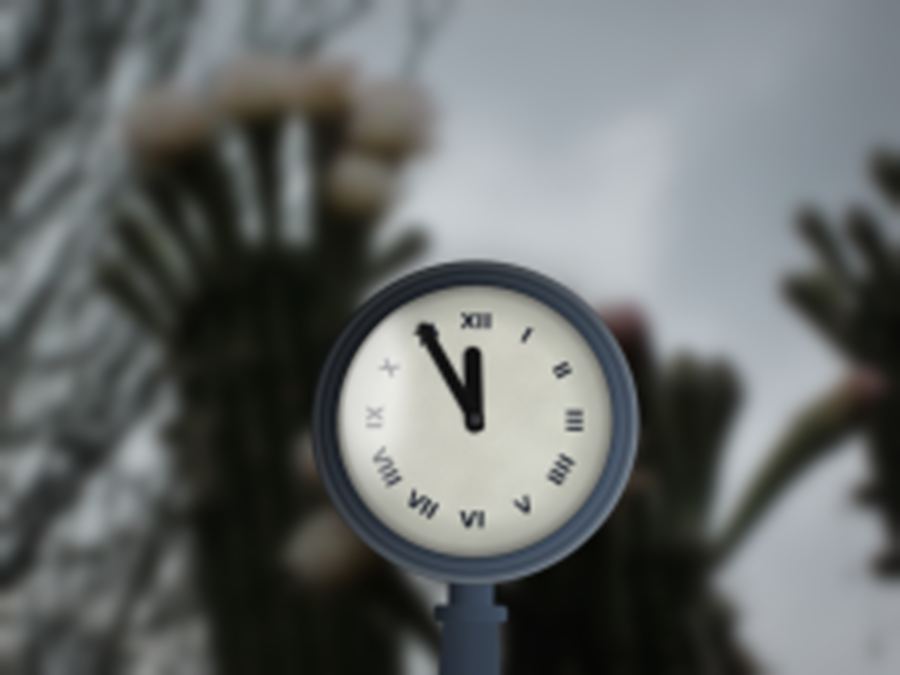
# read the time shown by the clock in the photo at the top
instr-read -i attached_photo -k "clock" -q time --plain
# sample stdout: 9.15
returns 11.55
